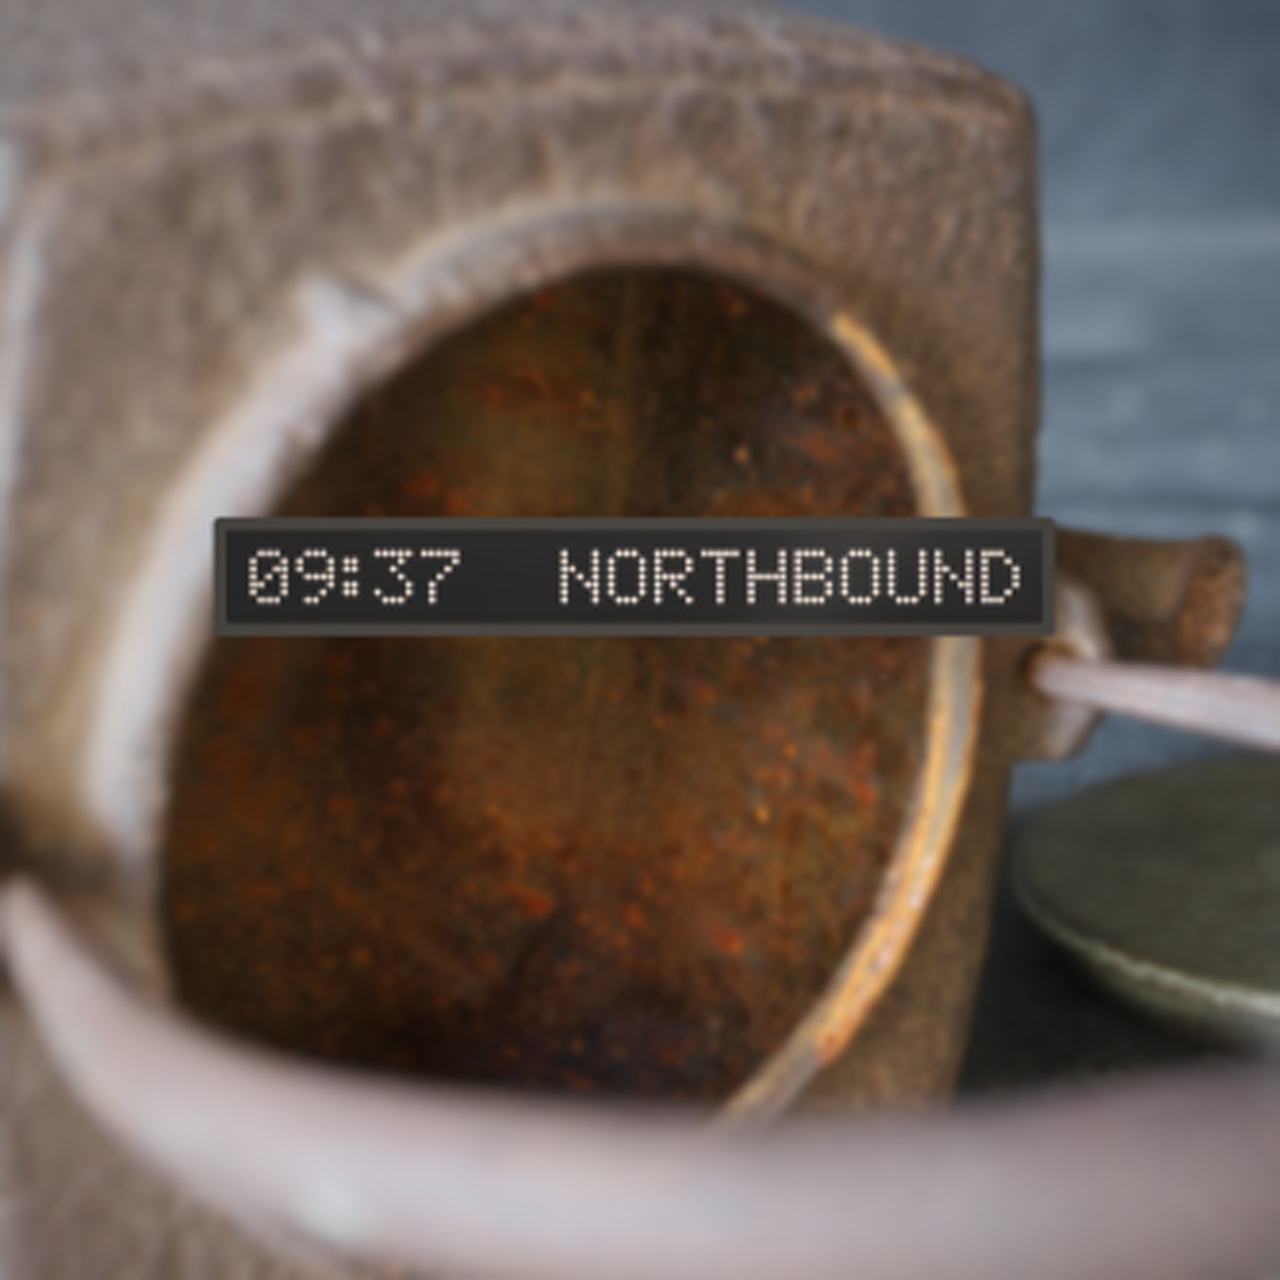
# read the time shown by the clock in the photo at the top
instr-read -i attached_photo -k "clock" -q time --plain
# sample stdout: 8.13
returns 9.37
